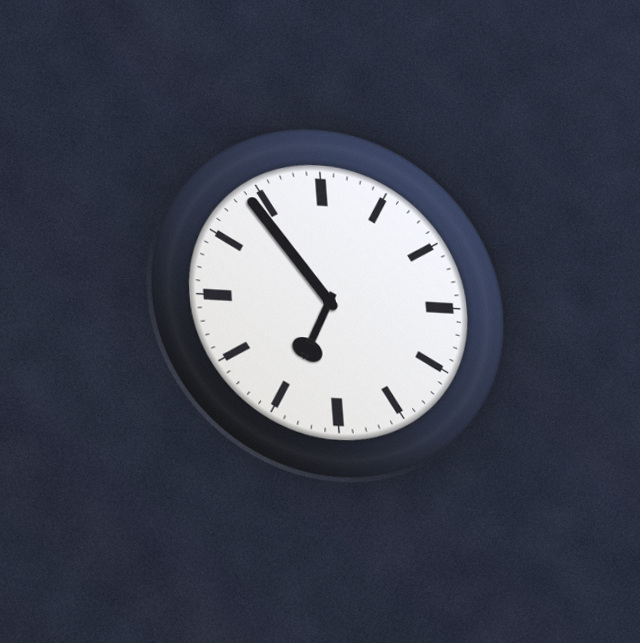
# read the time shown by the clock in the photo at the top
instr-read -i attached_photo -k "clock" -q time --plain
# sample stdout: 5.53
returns 6.54
